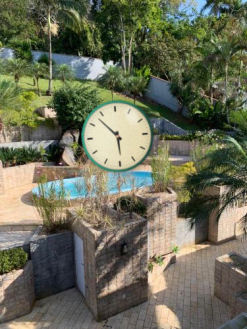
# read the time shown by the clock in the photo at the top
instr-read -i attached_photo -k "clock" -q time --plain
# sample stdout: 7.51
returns 5.53
